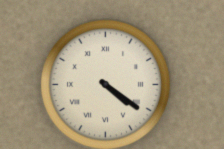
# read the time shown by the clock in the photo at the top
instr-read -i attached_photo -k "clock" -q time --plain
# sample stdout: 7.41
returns 4.21
